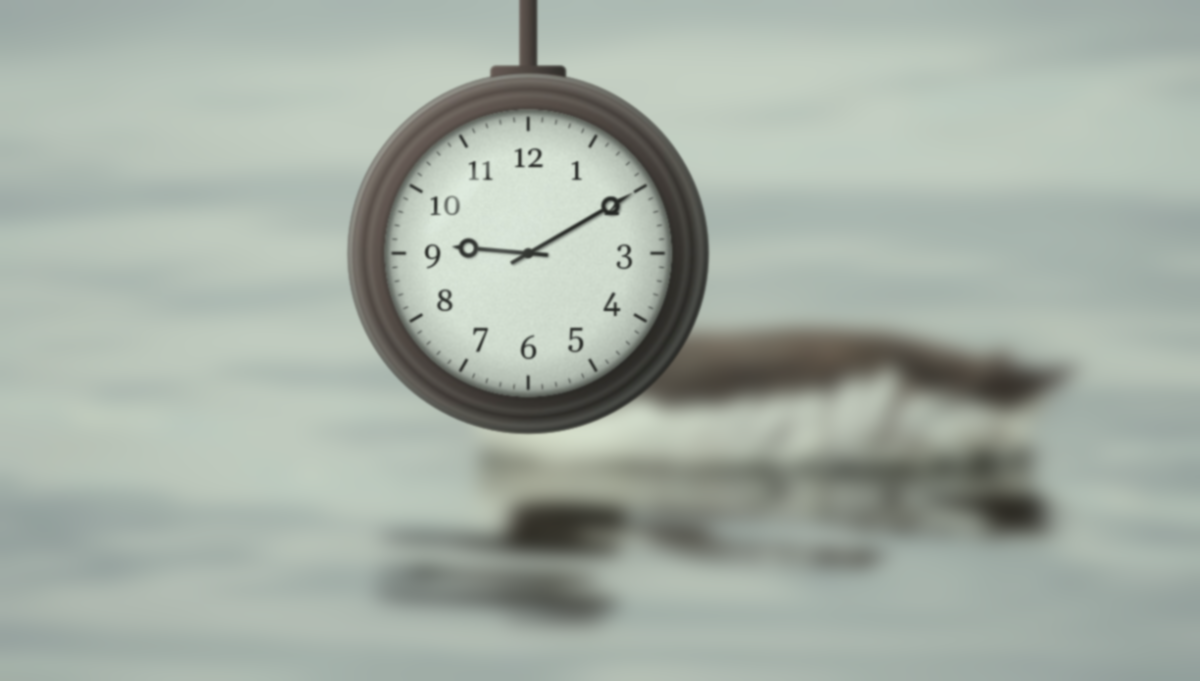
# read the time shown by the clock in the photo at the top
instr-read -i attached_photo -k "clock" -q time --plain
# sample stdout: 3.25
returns 9.10
